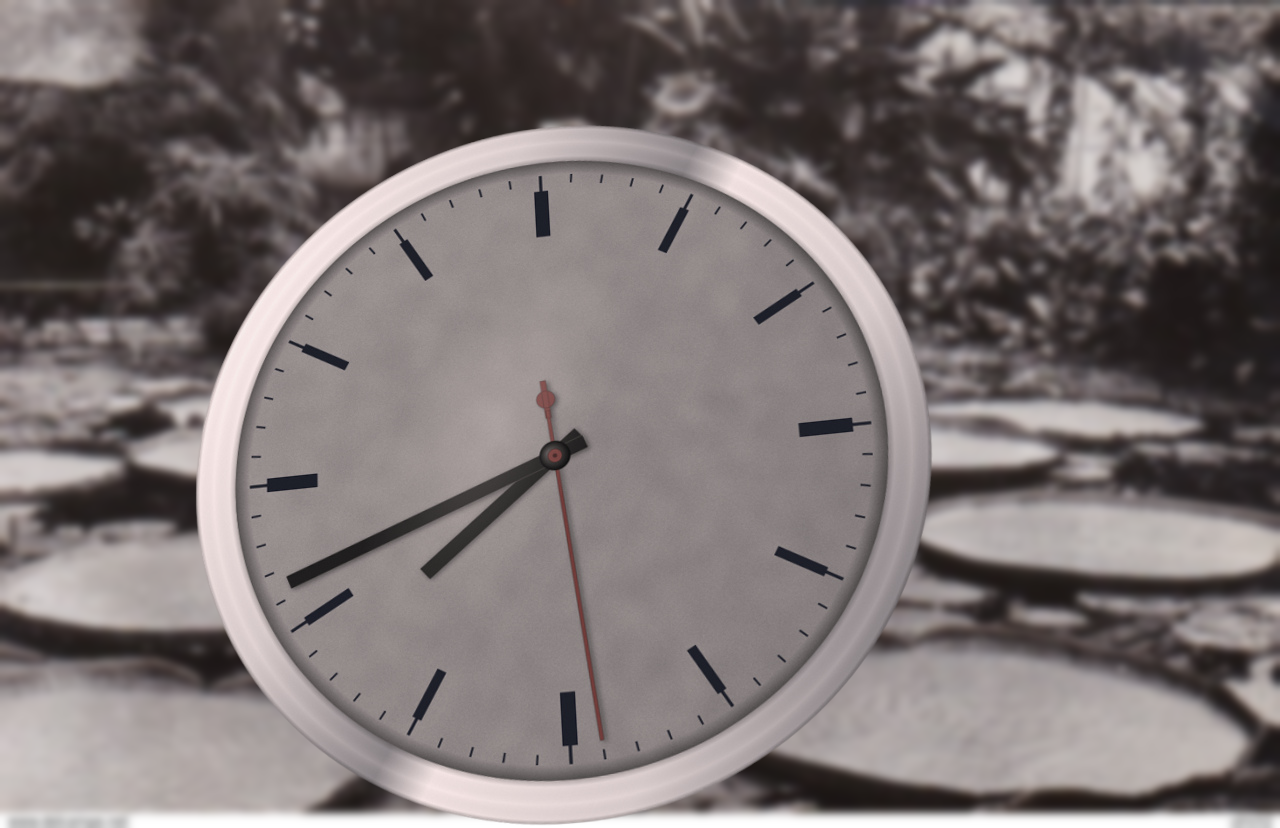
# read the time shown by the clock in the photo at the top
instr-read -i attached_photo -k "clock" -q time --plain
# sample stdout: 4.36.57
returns 7.41.29
